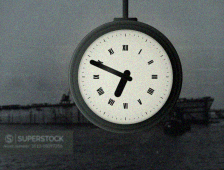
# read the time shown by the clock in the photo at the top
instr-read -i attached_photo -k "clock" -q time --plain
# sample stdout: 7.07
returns 6.49
